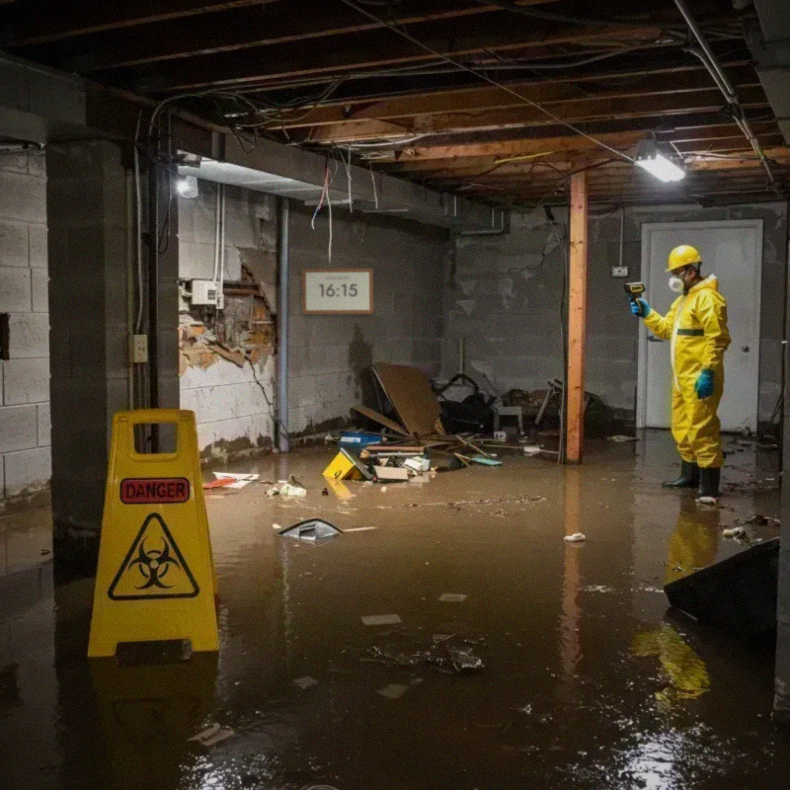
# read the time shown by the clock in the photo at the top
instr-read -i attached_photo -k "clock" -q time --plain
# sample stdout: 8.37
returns 16.15
